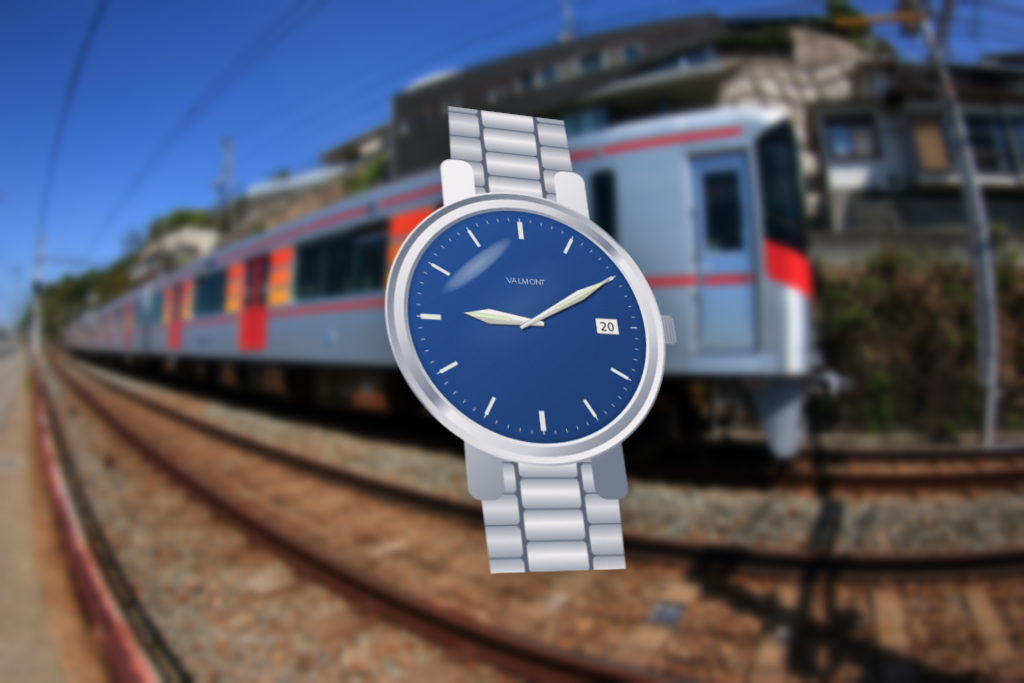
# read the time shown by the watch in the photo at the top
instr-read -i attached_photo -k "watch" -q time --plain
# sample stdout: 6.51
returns 9.10
